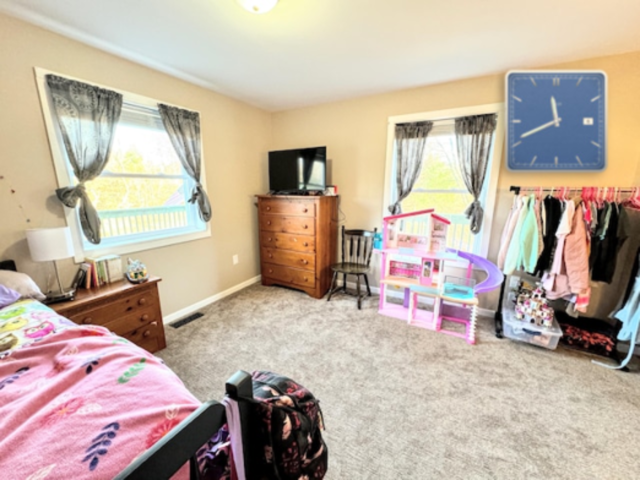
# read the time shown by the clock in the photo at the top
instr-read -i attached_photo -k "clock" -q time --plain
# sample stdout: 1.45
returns 11.41
